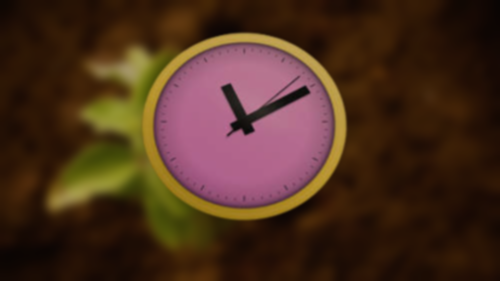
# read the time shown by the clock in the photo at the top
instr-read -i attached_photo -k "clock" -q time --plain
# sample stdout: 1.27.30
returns 11.10.08
